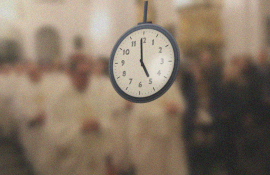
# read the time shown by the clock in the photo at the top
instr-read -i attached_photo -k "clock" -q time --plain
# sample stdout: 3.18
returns 4.59
